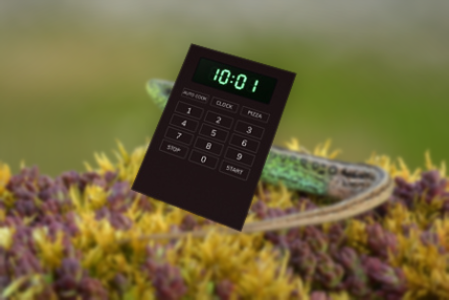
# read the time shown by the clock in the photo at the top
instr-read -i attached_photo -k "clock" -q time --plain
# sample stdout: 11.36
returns 10.01
